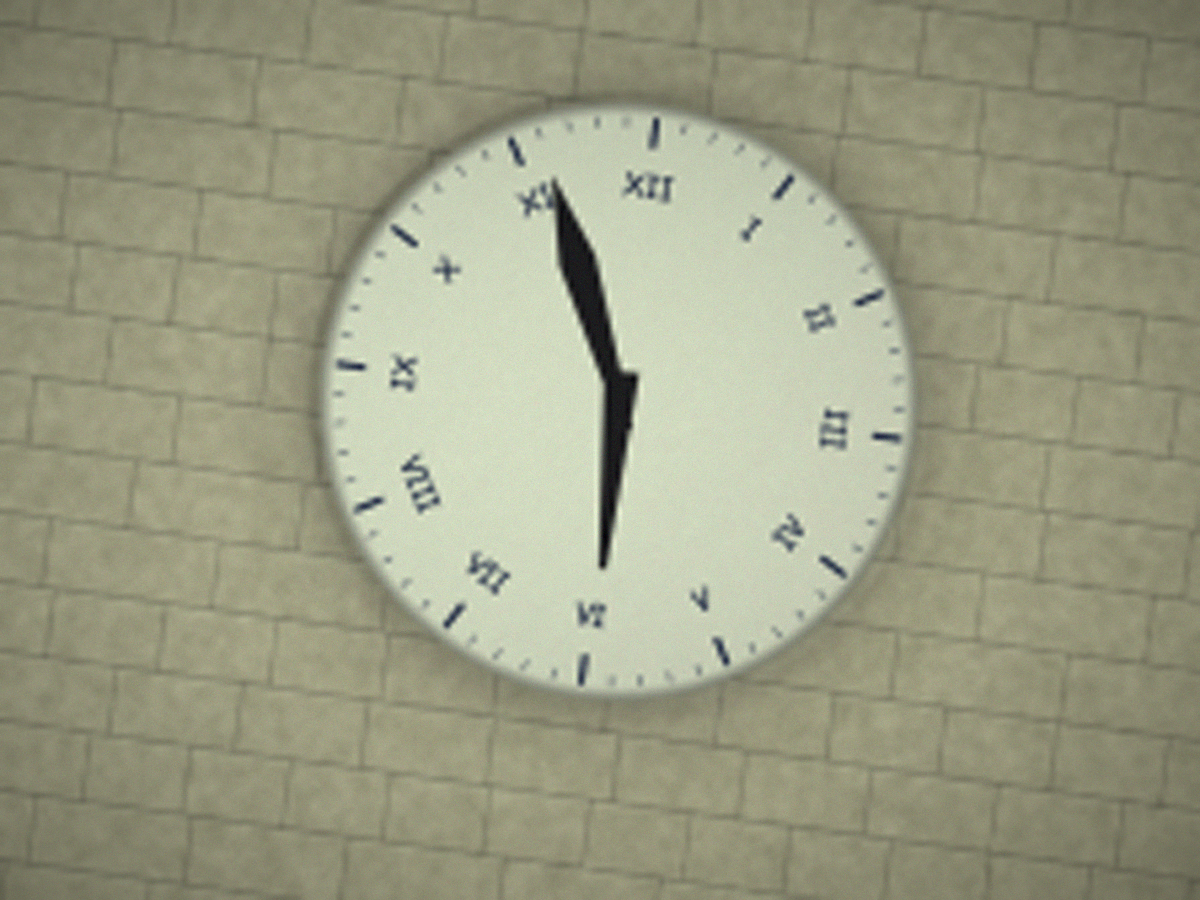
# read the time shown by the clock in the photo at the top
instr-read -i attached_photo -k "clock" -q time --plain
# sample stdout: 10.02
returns 5.56
